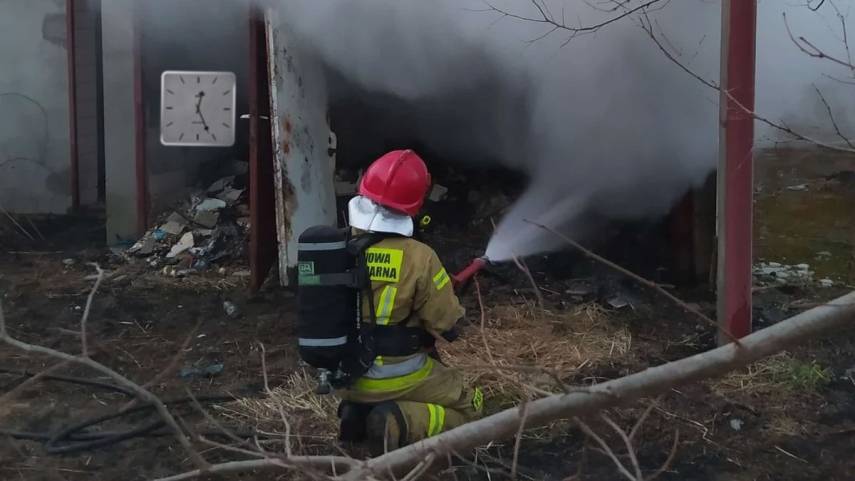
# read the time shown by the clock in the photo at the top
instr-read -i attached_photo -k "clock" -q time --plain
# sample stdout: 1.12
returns 12.26
